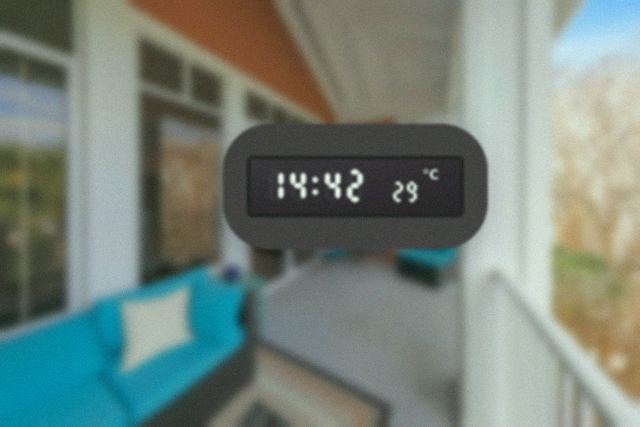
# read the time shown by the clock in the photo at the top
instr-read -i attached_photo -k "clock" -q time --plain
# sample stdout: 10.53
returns 14.42
